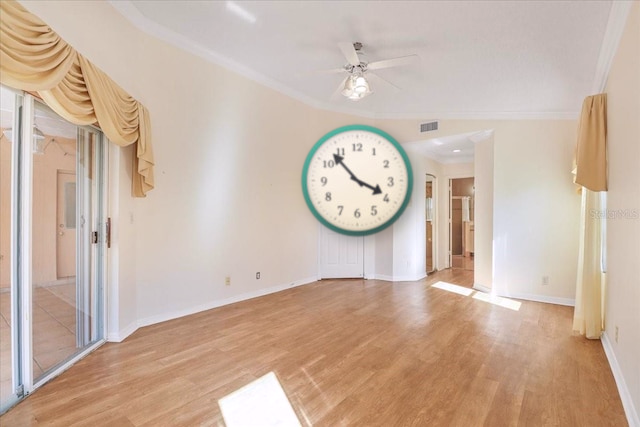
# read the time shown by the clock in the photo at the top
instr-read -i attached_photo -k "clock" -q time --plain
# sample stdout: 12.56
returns 3.53
